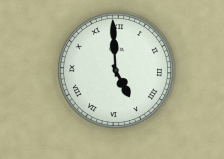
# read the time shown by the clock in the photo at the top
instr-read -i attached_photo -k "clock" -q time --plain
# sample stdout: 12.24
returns 4.59
